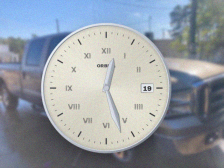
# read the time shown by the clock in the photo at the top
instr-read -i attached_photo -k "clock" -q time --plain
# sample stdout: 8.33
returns 12.27
